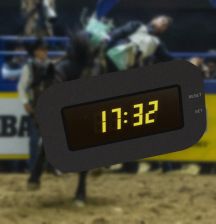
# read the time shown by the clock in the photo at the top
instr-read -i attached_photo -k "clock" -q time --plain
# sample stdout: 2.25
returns 17.32
